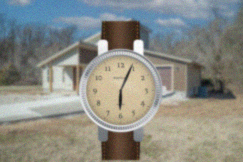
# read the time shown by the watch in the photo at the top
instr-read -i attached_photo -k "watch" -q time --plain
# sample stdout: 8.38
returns 6.04
